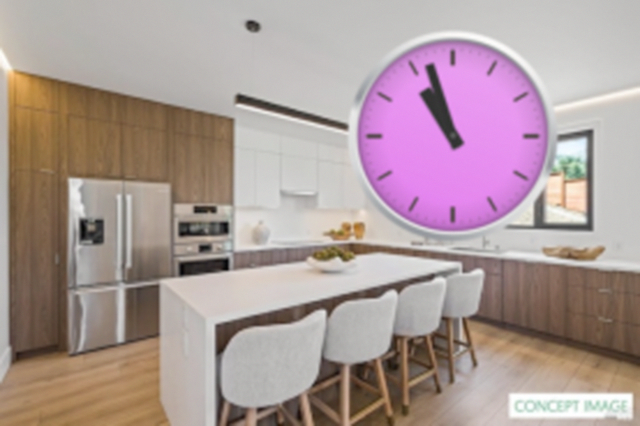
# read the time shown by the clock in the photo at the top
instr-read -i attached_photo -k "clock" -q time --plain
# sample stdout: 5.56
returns 10.57
